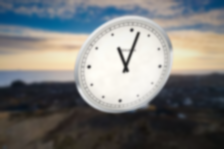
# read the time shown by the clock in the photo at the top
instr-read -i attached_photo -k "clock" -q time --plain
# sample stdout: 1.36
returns 11.02
